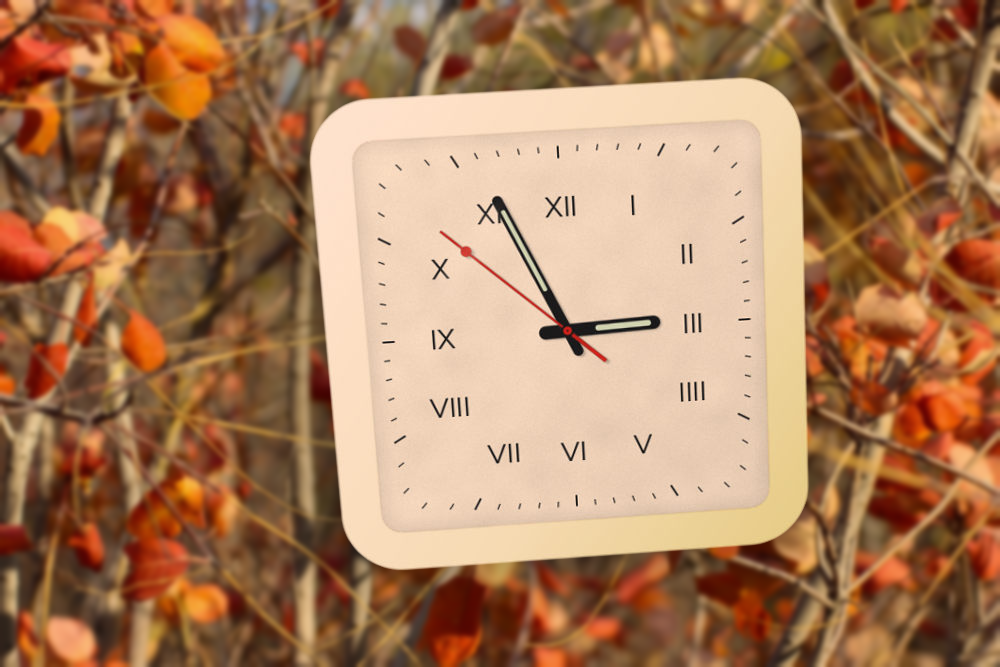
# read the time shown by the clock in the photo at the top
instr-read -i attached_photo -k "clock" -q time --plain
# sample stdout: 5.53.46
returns 2.55.52
